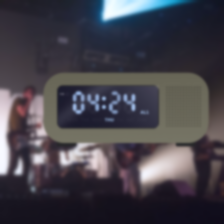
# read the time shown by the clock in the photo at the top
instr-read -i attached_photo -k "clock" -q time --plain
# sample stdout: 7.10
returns 4.24
